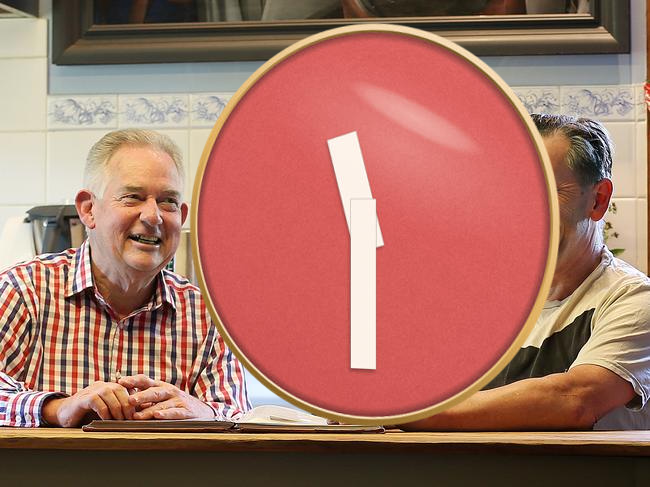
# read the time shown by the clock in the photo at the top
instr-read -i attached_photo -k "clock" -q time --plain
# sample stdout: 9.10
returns 11.30
